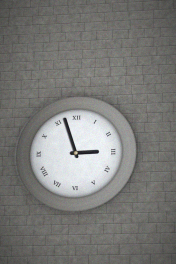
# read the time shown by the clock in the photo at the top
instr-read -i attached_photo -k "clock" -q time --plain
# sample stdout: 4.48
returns 2.57
